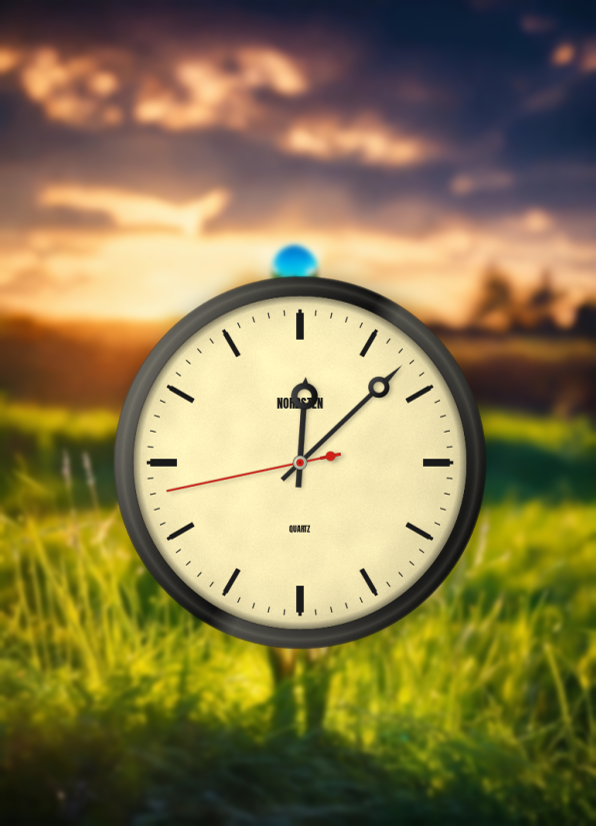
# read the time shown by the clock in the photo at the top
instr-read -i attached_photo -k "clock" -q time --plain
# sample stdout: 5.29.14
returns 12.07.43
